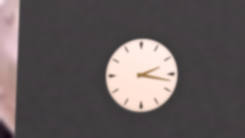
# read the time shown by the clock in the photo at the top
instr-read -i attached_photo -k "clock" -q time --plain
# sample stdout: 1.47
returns 2.17
